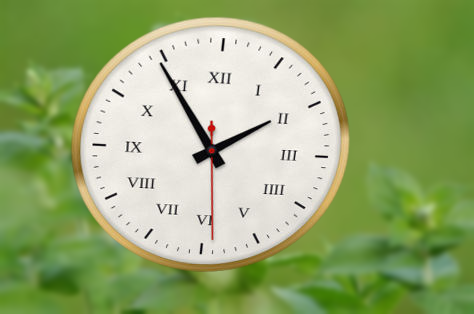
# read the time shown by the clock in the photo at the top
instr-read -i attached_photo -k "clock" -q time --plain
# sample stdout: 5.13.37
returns 1.54.29
